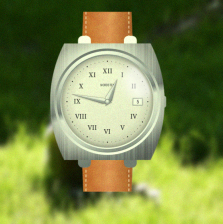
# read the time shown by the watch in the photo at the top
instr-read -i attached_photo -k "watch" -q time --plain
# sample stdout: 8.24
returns 12.47
